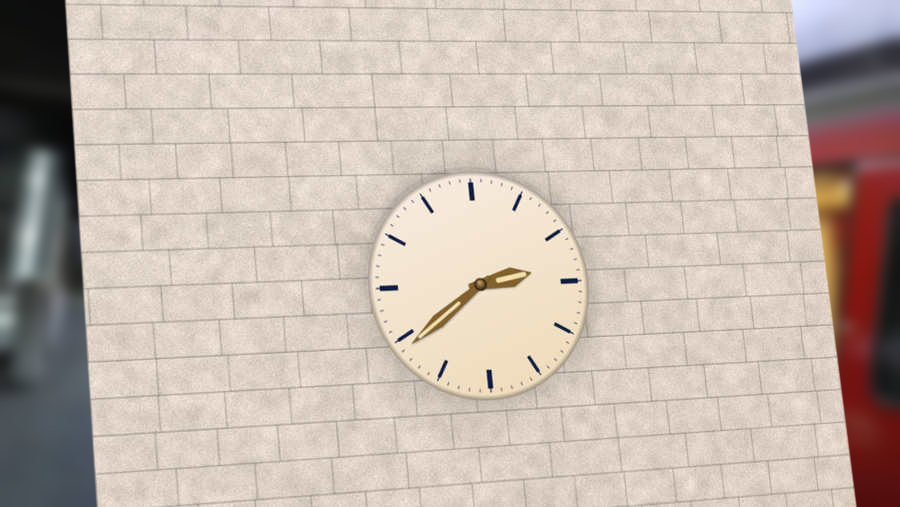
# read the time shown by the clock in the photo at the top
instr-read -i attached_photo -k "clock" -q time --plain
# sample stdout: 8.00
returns 2.39
